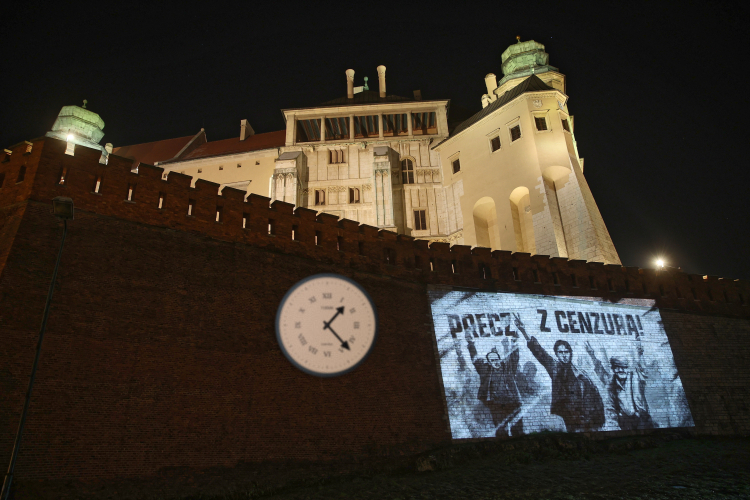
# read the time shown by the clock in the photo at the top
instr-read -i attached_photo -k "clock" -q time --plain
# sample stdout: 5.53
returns 1.23
